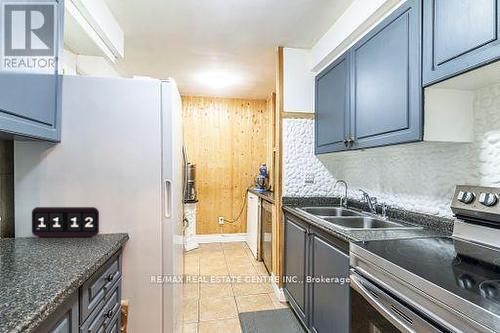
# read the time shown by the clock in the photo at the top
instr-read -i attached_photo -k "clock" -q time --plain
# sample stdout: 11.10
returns 11.12
